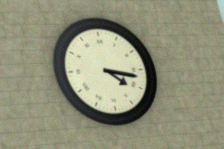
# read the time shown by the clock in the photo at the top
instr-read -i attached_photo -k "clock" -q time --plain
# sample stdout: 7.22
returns 4.17
